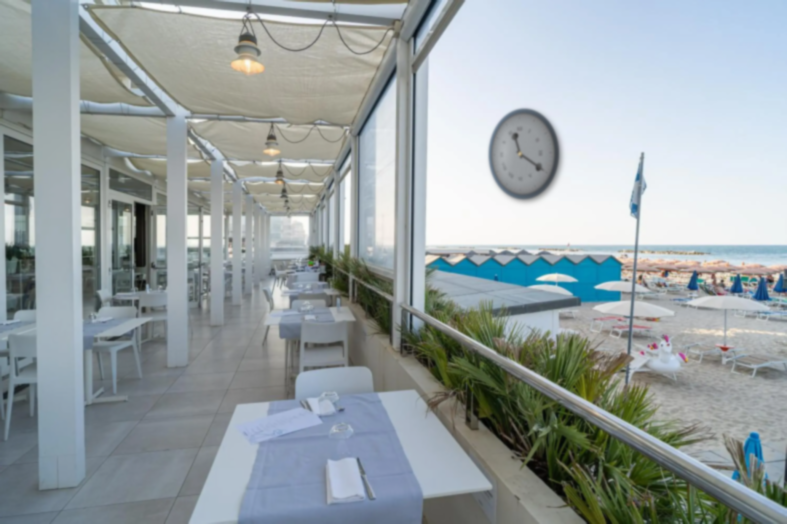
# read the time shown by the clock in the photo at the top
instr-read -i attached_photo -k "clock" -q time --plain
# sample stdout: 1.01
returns 11.20
